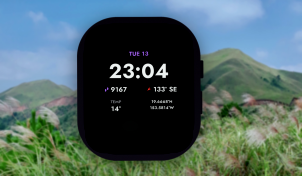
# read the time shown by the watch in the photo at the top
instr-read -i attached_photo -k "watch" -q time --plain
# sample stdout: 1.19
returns 23.04
